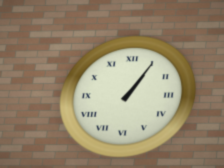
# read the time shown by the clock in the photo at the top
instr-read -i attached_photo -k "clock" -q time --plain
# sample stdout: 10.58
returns 1.05
